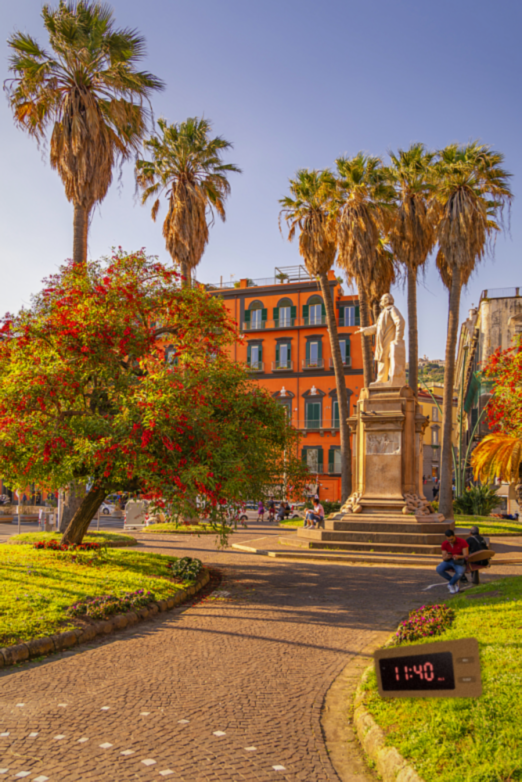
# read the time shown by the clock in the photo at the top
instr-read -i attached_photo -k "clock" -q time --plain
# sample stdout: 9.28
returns 11.40
